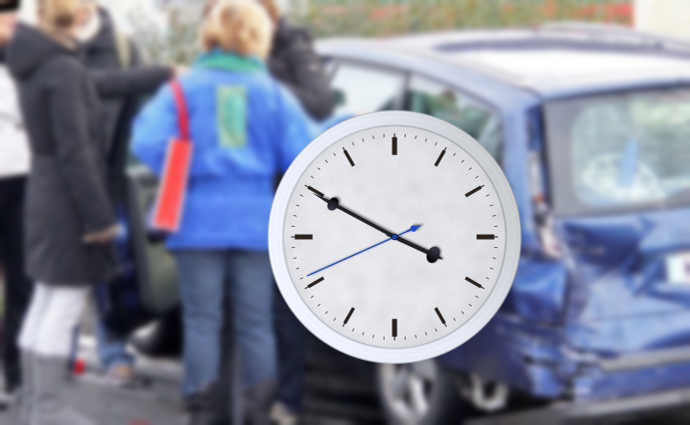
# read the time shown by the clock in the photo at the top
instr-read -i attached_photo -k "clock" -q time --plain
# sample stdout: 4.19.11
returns 3.49.41
